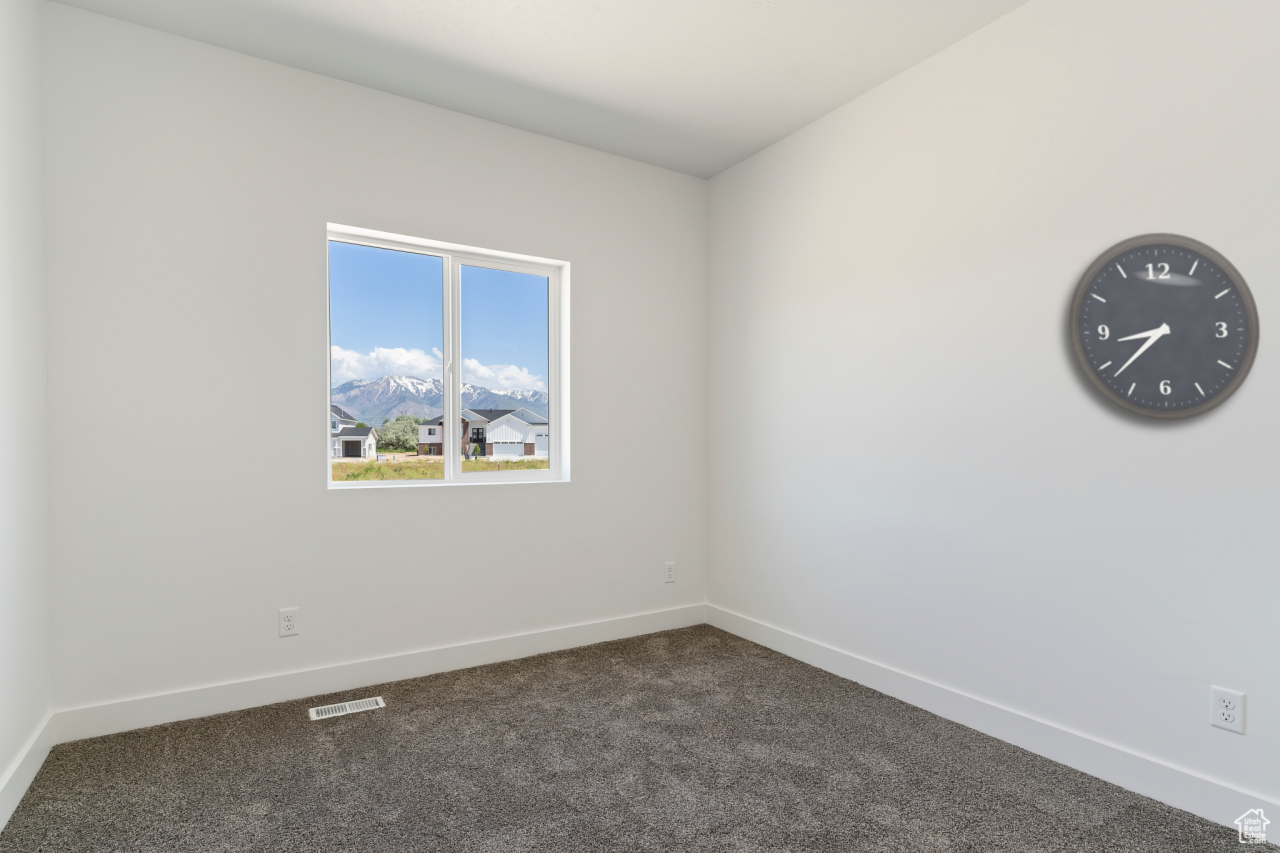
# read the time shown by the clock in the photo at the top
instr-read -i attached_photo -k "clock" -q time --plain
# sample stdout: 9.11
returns 8.38
